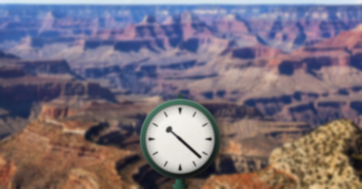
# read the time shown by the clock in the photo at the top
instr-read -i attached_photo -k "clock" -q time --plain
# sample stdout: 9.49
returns 10.22
